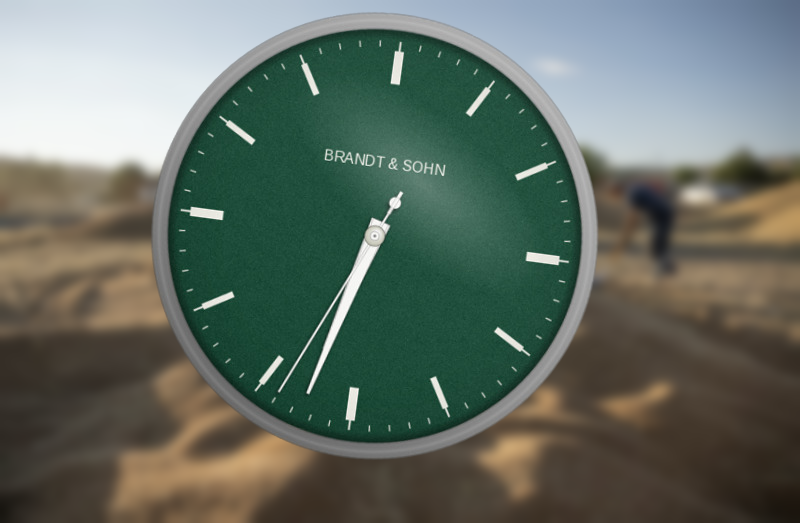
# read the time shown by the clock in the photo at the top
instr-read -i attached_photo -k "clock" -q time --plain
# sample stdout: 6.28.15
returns 6.32.34
